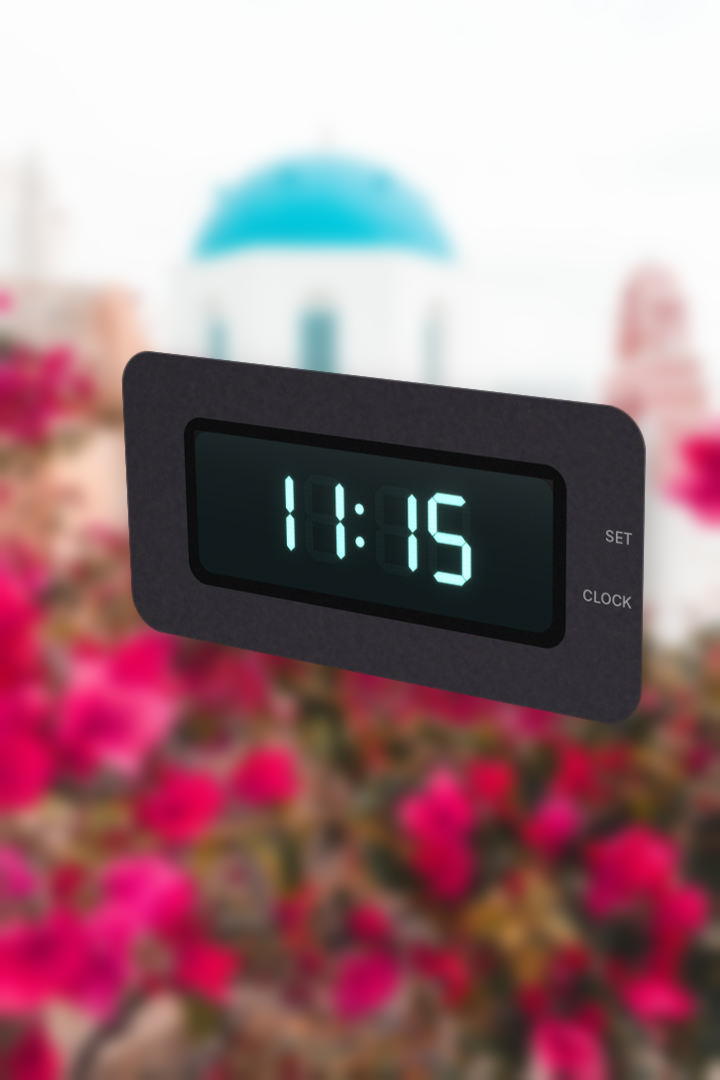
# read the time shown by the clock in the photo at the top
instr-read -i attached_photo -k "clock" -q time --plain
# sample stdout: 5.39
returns 11.15
